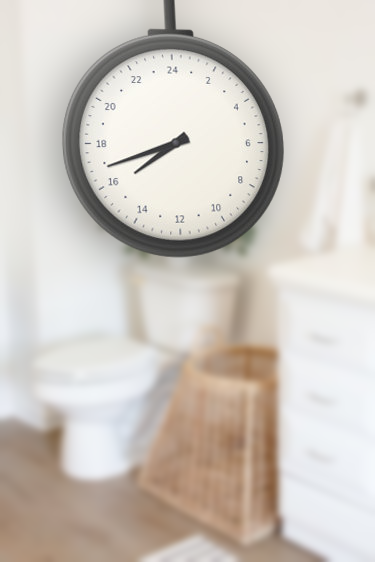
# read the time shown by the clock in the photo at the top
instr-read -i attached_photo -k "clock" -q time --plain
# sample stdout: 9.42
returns 15.42
